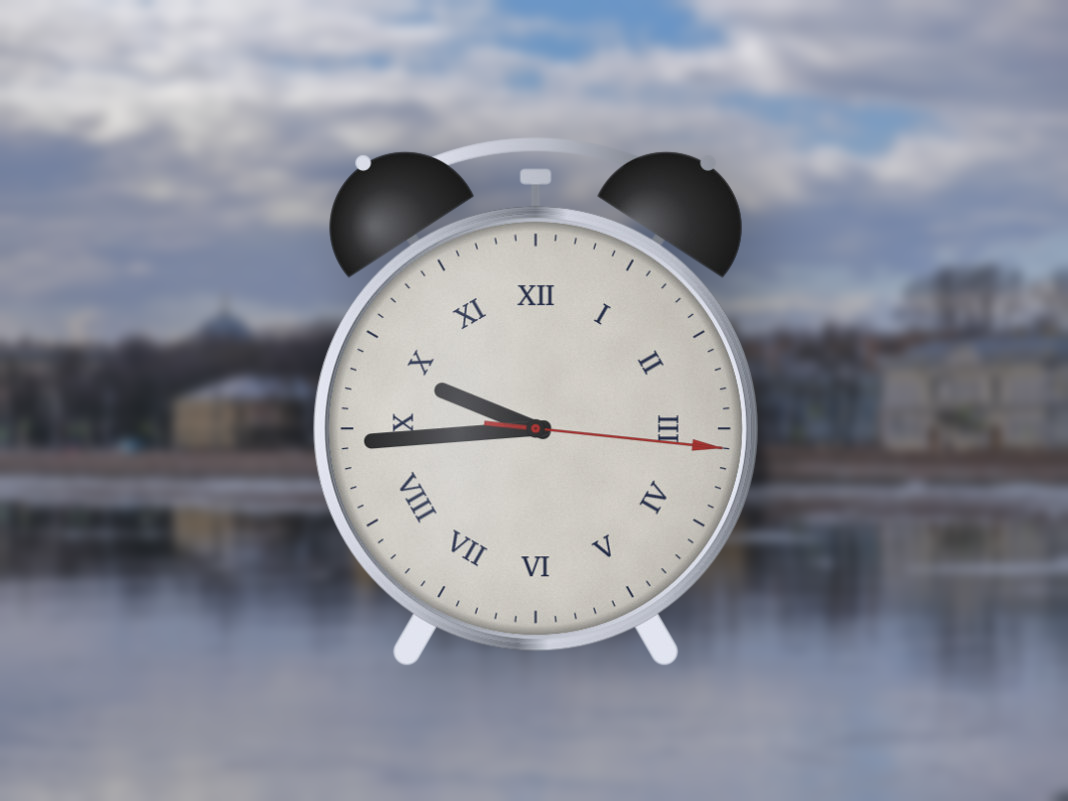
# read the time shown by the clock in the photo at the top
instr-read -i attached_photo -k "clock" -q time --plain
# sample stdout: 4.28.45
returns 9.44.16
